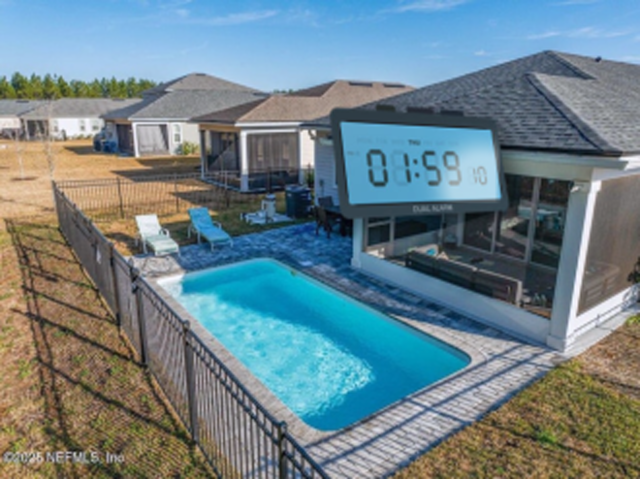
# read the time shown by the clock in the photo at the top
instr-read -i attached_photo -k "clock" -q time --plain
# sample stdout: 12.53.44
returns 1.59.10
